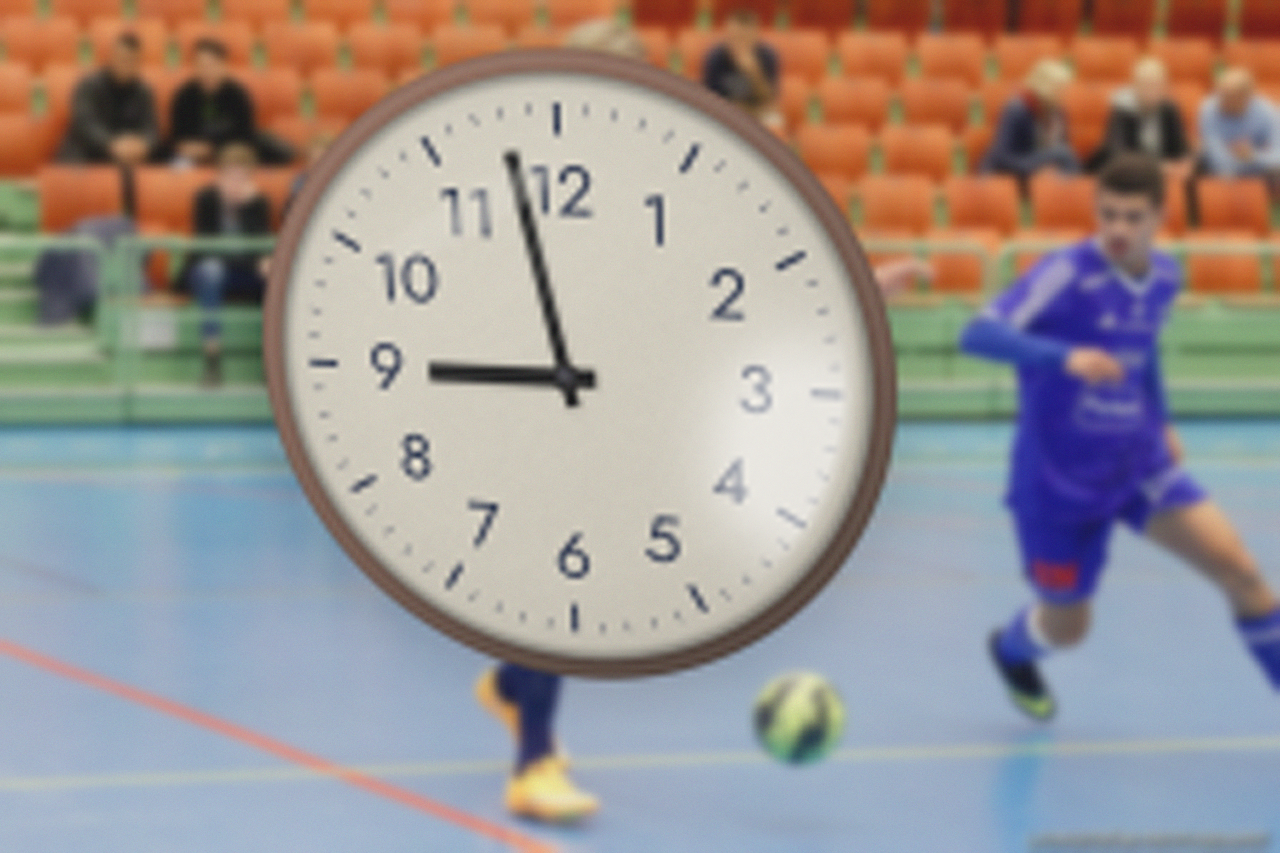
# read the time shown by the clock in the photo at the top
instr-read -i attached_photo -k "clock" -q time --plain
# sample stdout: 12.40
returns 8.58
